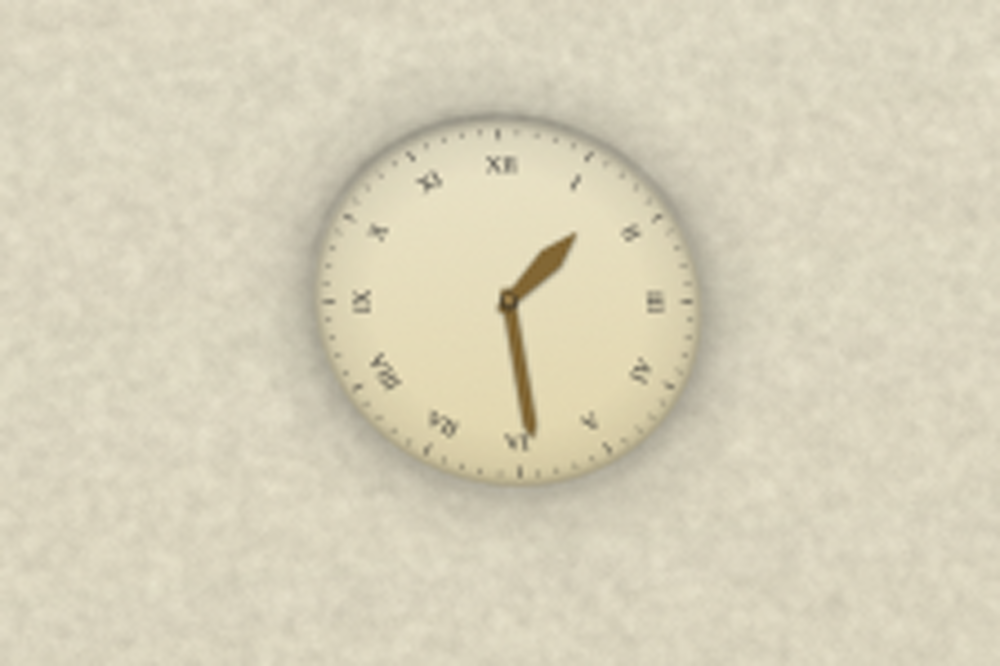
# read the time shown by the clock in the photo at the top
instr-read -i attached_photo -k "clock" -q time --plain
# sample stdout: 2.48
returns 1.29
